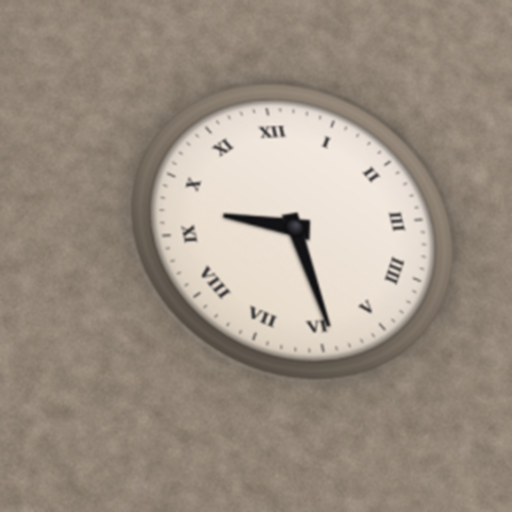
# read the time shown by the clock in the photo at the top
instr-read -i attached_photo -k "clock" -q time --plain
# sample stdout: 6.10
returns 9.29
